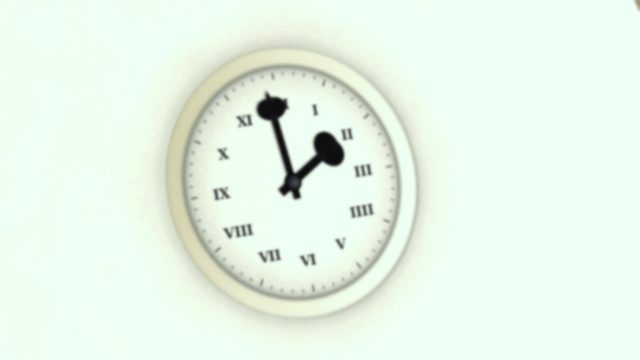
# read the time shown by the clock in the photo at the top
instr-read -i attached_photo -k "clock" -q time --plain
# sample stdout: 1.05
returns 1.59
